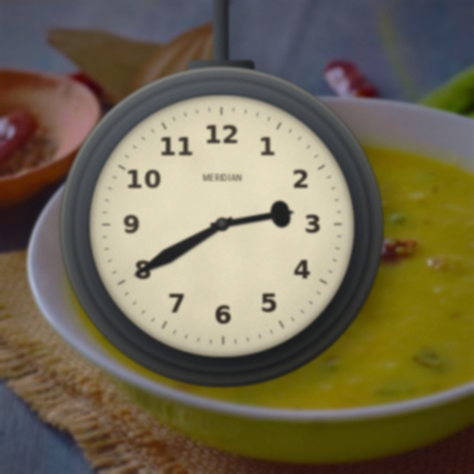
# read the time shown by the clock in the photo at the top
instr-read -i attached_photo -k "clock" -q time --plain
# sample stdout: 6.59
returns 2.40
